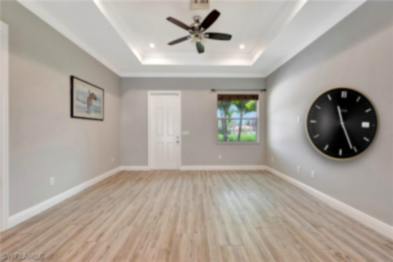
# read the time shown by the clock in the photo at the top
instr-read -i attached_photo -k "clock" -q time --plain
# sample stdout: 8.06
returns 11.26
